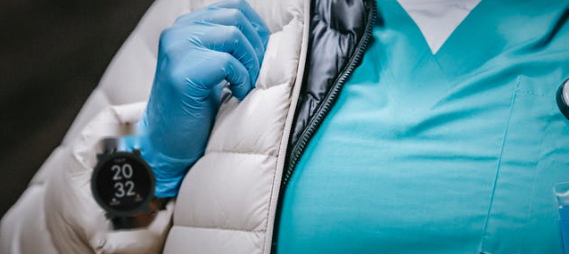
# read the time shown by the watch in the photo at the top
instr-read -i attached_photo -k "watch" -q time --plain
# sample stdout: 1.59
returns 20.32
